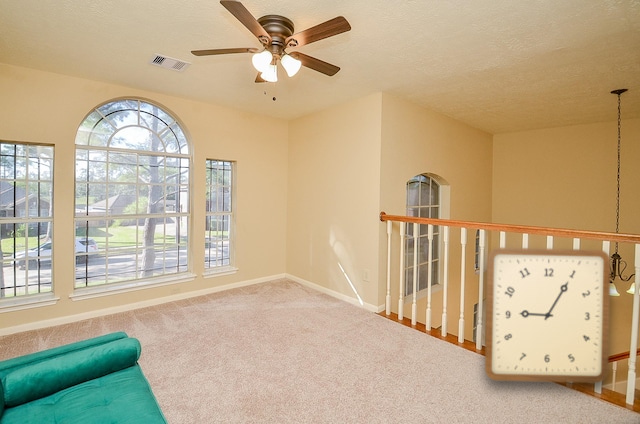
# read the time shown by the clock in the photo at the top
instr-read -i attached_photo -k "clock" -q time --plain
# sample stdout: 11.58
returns 9.05
